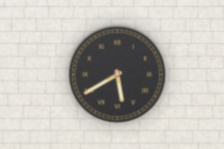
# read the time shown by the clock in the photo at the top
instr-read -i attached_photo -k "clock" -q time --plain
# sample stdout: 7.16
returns 5.40
